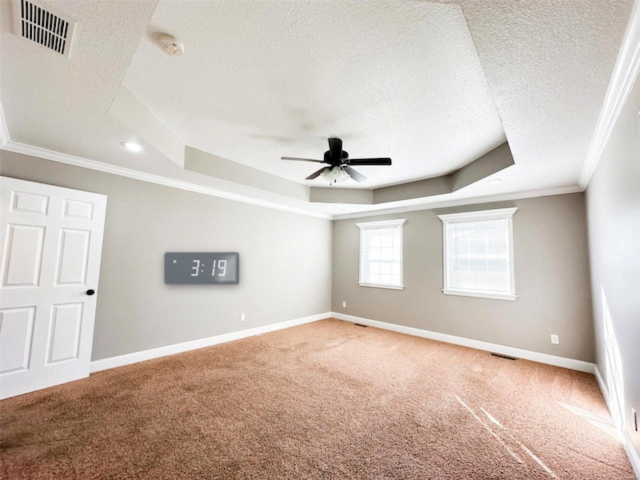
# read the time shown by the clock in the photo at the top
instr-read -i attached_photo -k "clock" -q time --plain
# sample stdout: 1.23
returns 3.19
